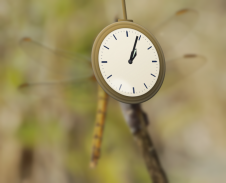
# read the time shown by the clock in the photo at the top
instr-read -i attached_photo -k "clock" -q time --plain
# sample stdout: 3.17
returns 1.04
